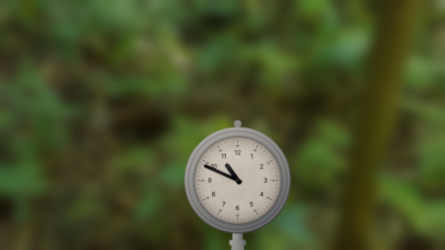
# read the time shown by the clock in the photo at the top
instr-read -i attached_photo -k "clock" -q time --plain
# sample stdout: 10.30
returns 10.49
